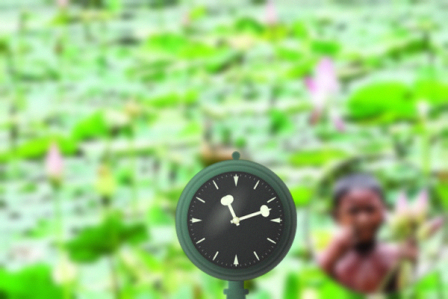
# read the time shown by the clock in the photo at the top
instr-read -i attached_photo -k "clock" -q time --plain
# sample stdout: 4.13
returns 11.12
